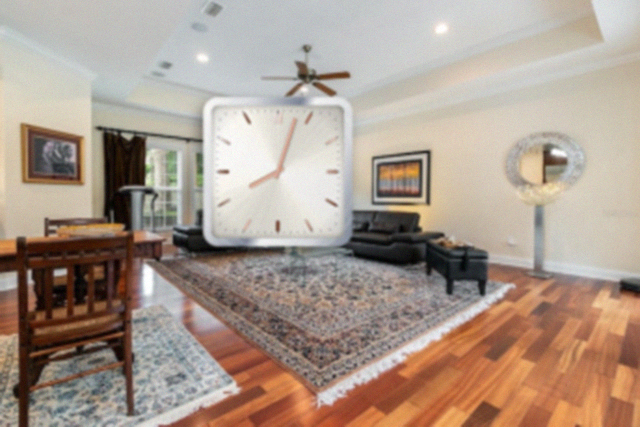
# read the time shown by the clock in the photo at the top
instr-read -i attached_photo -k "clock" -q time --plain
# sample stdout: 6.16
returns 8.03
